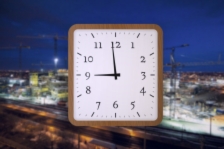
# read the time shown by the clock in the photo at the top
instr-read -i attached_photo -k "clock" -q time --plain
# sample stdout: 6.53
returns 8.59
